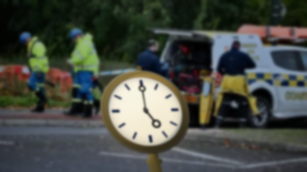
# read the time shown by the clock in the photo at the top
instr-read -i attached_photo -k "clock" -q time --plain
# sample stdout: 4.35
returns 5.00
